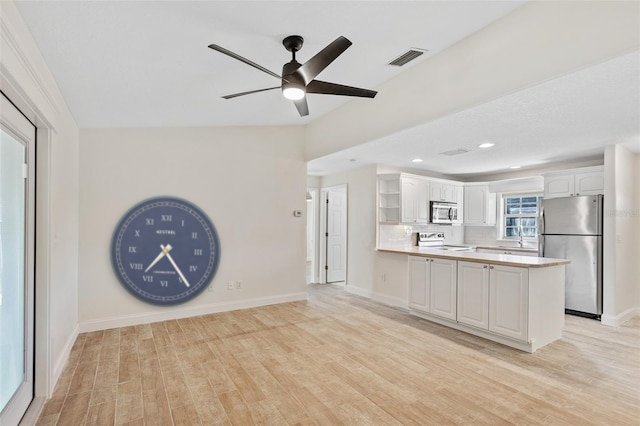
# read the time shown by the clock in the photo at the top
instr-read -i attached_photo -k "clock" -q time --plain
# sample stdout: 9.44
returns 7.24
